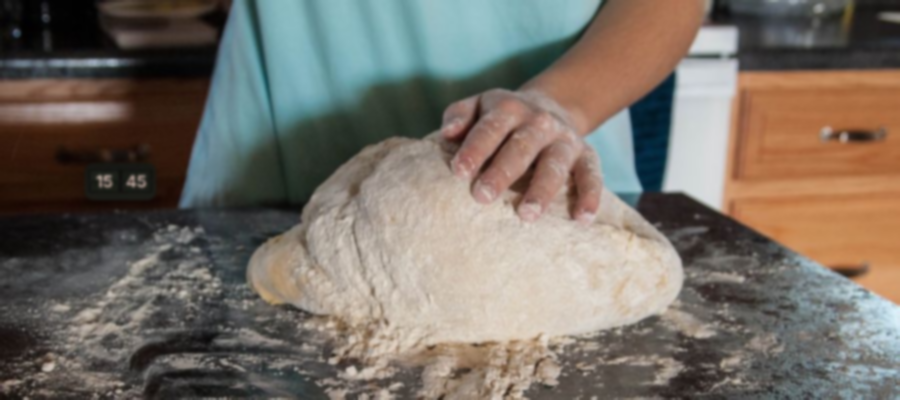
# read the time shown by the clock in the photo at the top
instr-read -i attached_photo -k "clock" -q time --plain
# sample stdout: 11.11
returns 15.45
